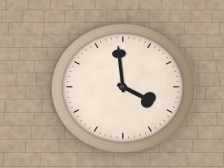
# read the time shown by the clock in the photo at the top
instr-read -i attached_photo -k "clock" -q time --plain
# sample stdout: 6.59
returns 3.59
